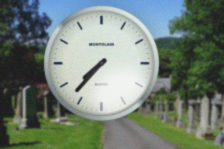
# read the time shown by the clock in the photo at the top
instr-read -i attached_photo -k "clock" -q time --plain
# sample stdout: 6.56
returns 7.37
